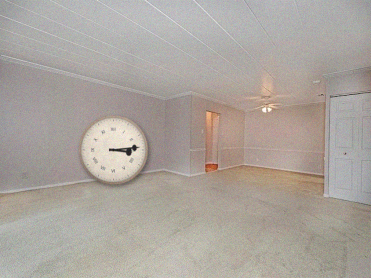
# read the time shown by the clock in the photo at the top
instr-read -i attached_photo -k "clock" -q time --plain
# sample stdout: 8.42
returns 3.14
